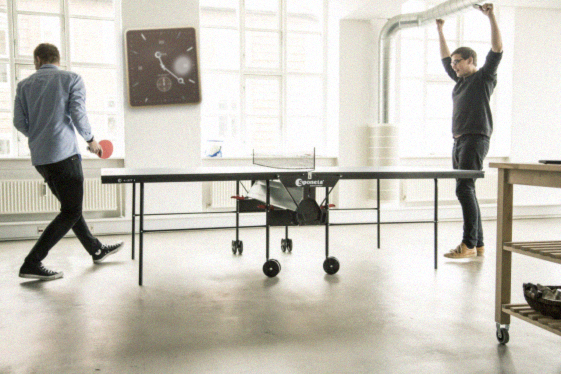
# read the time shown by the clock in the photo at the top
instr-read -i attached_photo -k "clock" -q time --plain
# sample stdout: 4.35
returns 11.22
